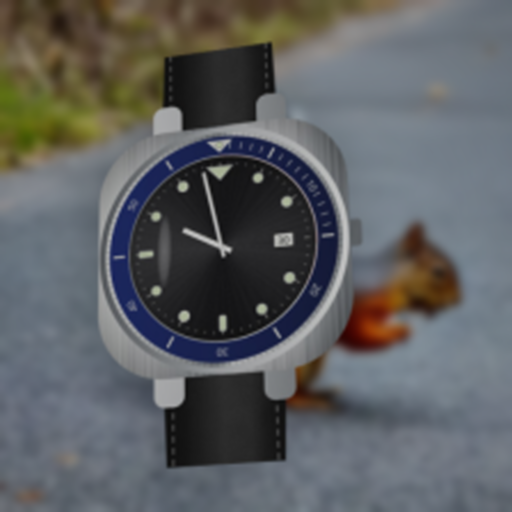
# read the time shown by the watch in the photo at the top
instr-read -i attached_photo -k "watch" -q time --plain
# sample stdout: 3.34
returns 9.58
